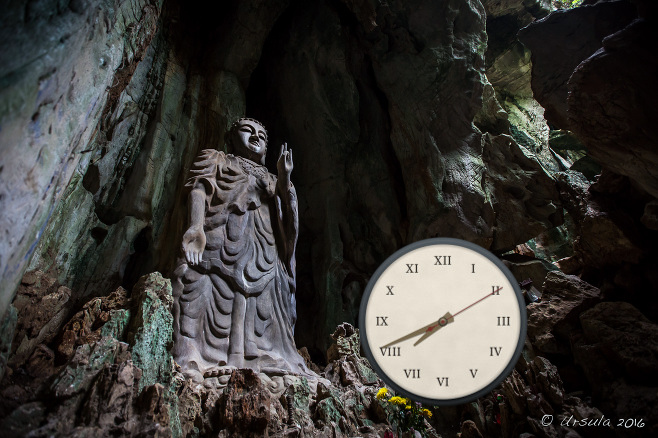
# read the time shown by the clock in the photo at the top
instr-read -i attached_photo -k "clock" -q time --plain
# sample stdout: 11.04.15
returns 7.41.10
